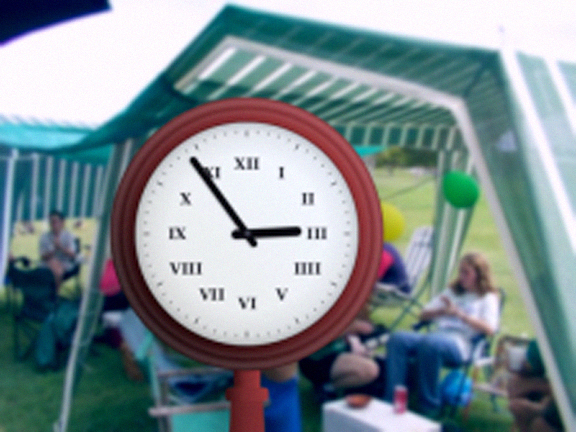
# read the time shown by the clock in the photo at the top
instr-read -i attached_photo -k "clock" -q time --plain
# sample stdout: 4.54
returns 2.54
